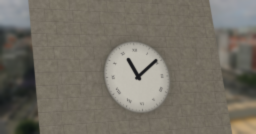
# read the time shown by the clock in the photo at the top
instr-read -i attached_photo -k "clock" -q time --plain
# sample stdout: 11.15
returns 11.09
